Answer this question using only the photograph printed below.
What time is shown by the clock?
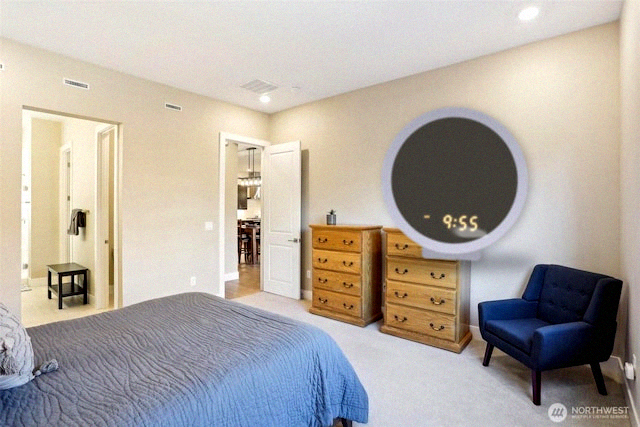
9:55
